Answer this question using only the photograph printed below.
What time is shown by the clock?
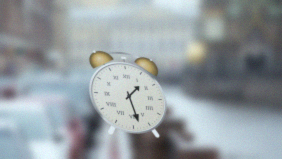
1:28
